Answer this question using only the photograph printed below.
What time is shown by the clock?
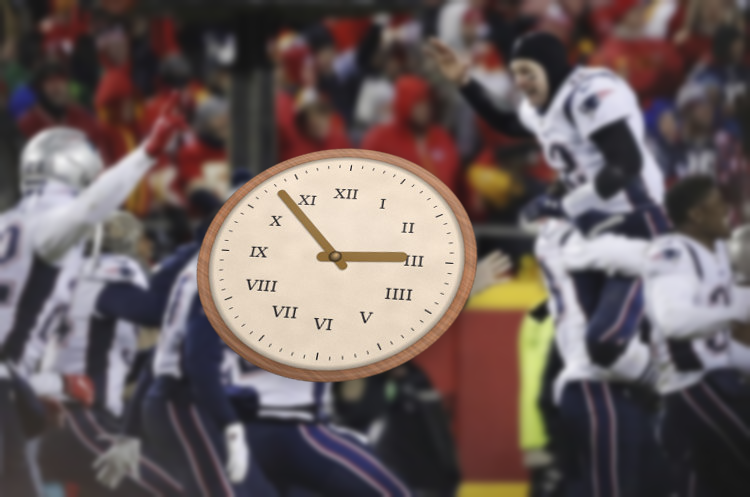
2:53
